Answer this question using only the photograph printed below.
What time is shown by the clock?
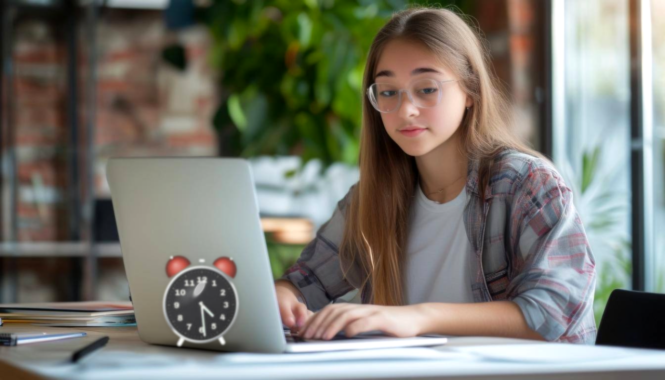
4:29
